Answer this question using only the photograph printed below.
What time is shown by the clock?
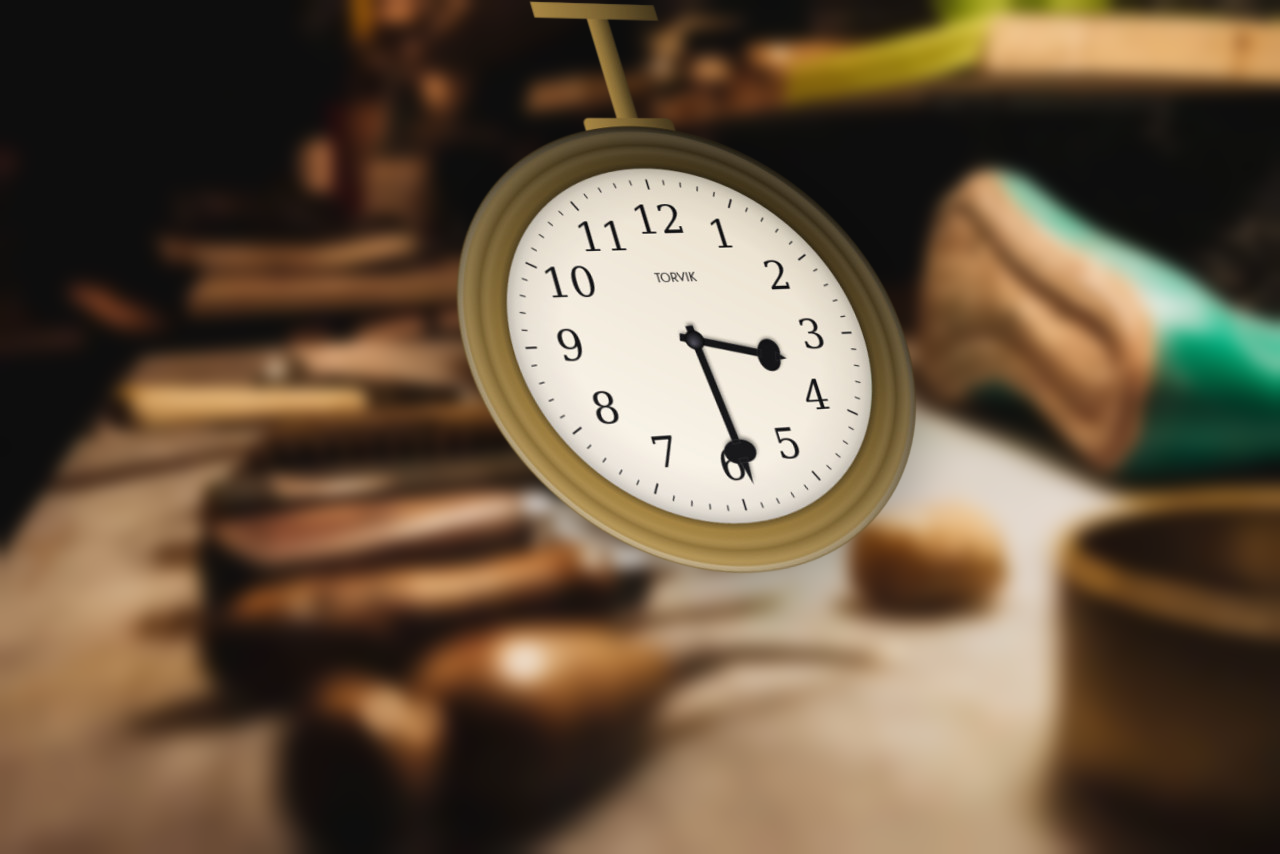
3:29
